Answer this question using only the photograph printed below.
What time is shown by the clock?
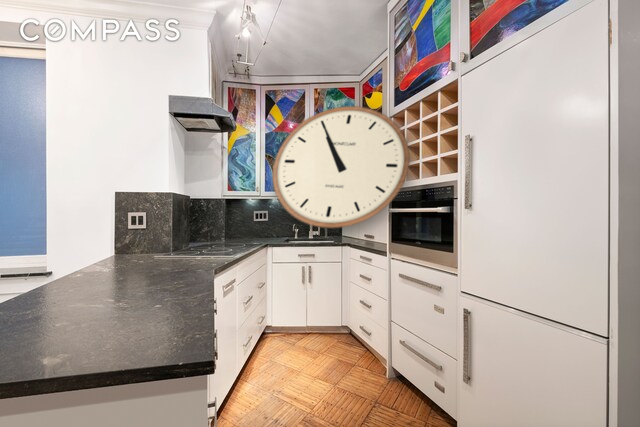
10:55
